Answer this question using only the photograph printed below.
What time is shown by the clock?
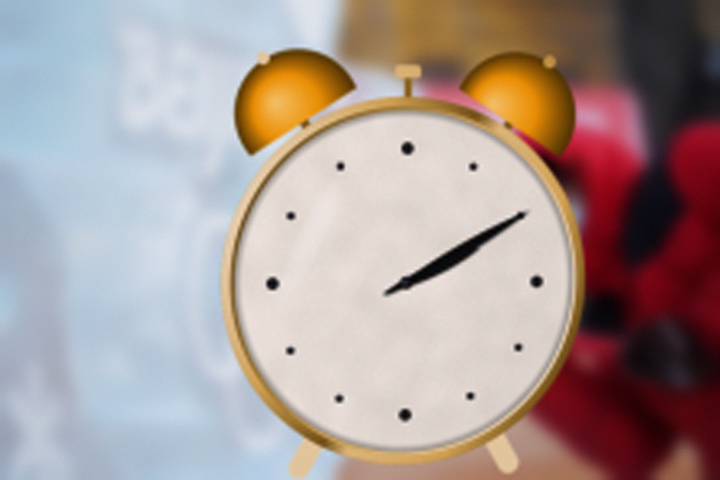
2:10
